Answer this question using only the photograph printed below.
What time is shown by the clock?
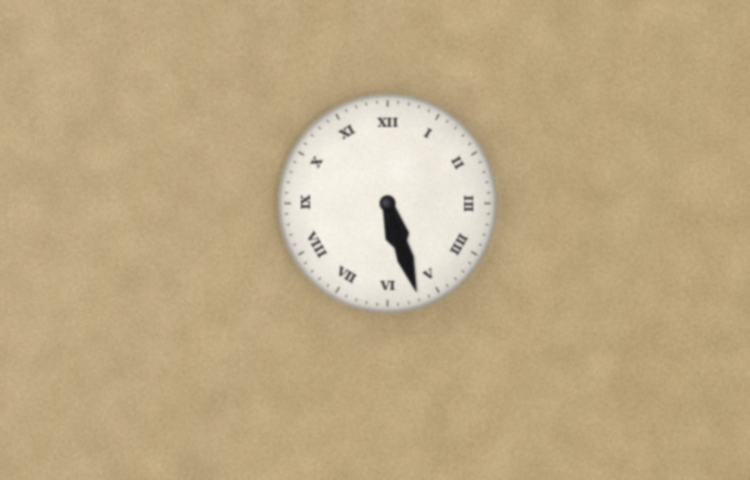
5:27
